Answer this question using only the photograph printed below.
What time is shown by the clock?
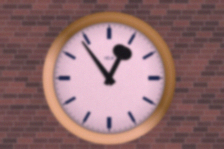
12:54
